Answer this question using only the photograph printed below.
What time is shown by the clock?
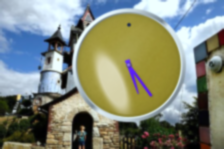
5:24
